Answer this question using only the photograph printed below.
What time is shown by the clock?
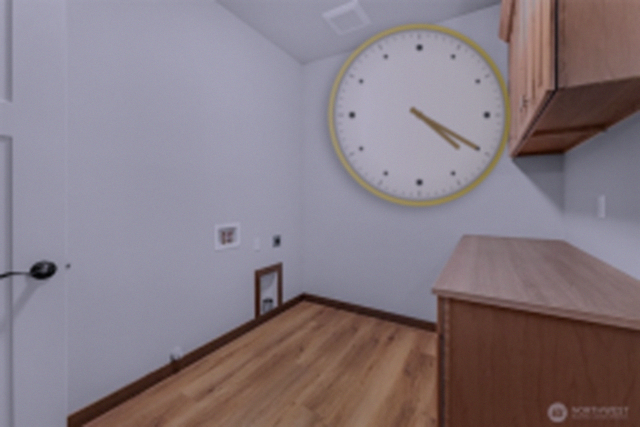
4:20
